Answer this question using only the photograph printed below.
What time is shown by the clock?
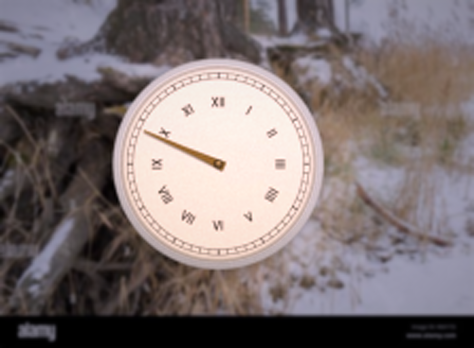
9:49
